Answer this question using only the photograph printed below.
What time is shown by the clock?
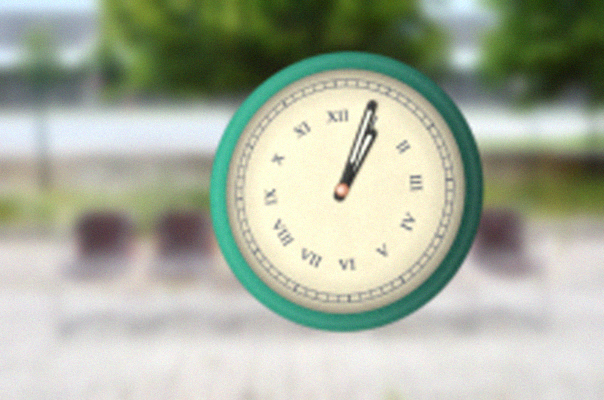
1:04
